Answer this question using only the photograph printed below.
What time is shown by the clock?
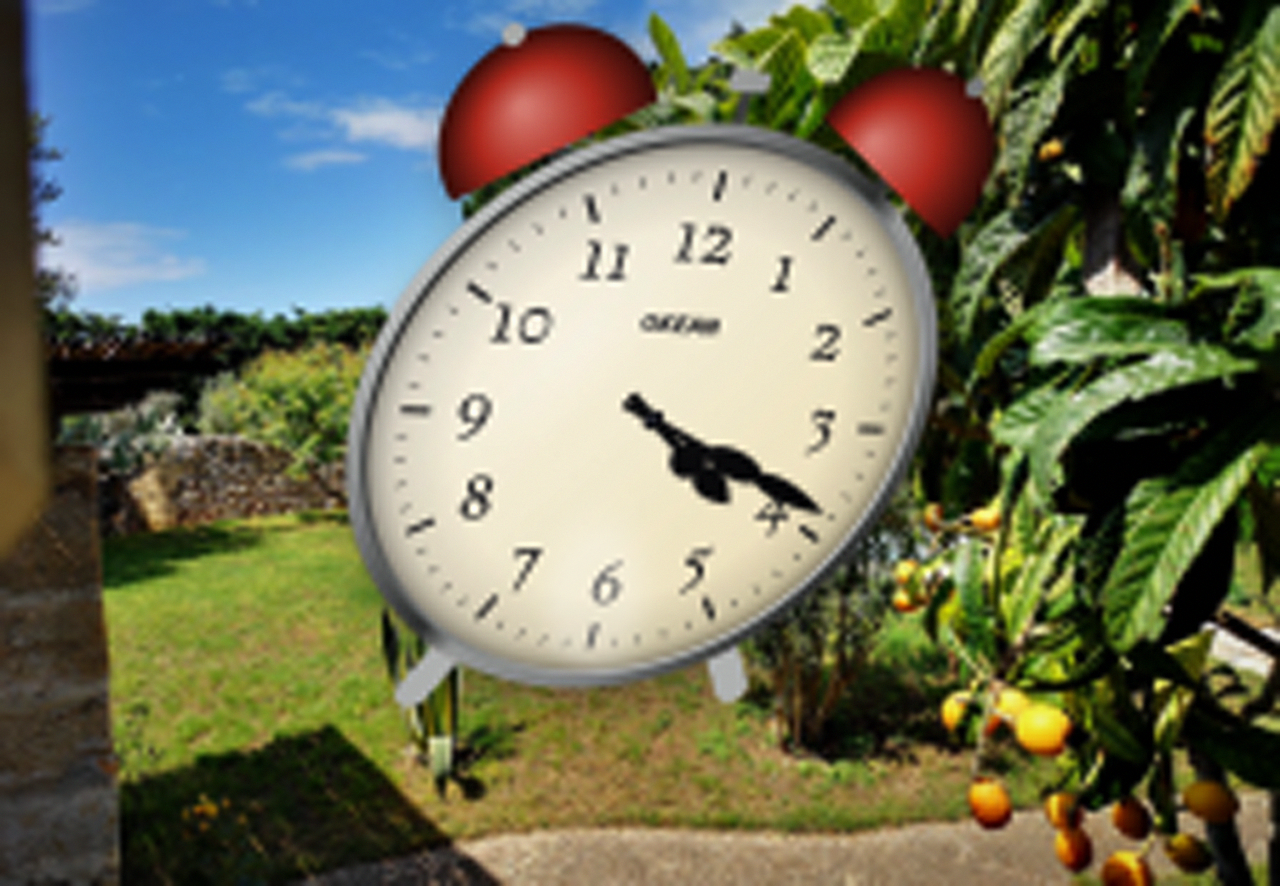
4:19
